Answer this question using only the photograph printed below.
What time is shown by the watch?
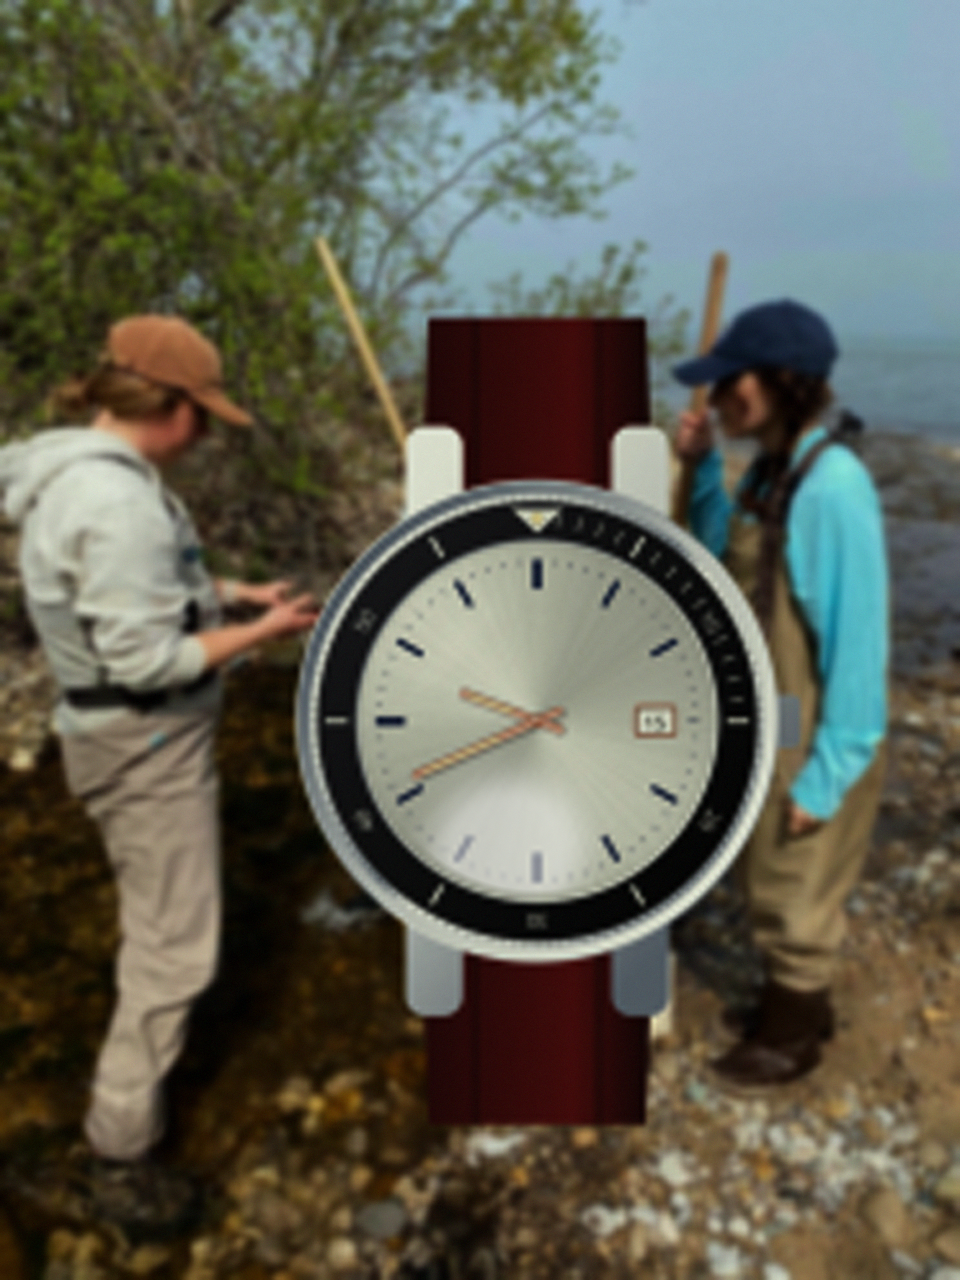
9:41
